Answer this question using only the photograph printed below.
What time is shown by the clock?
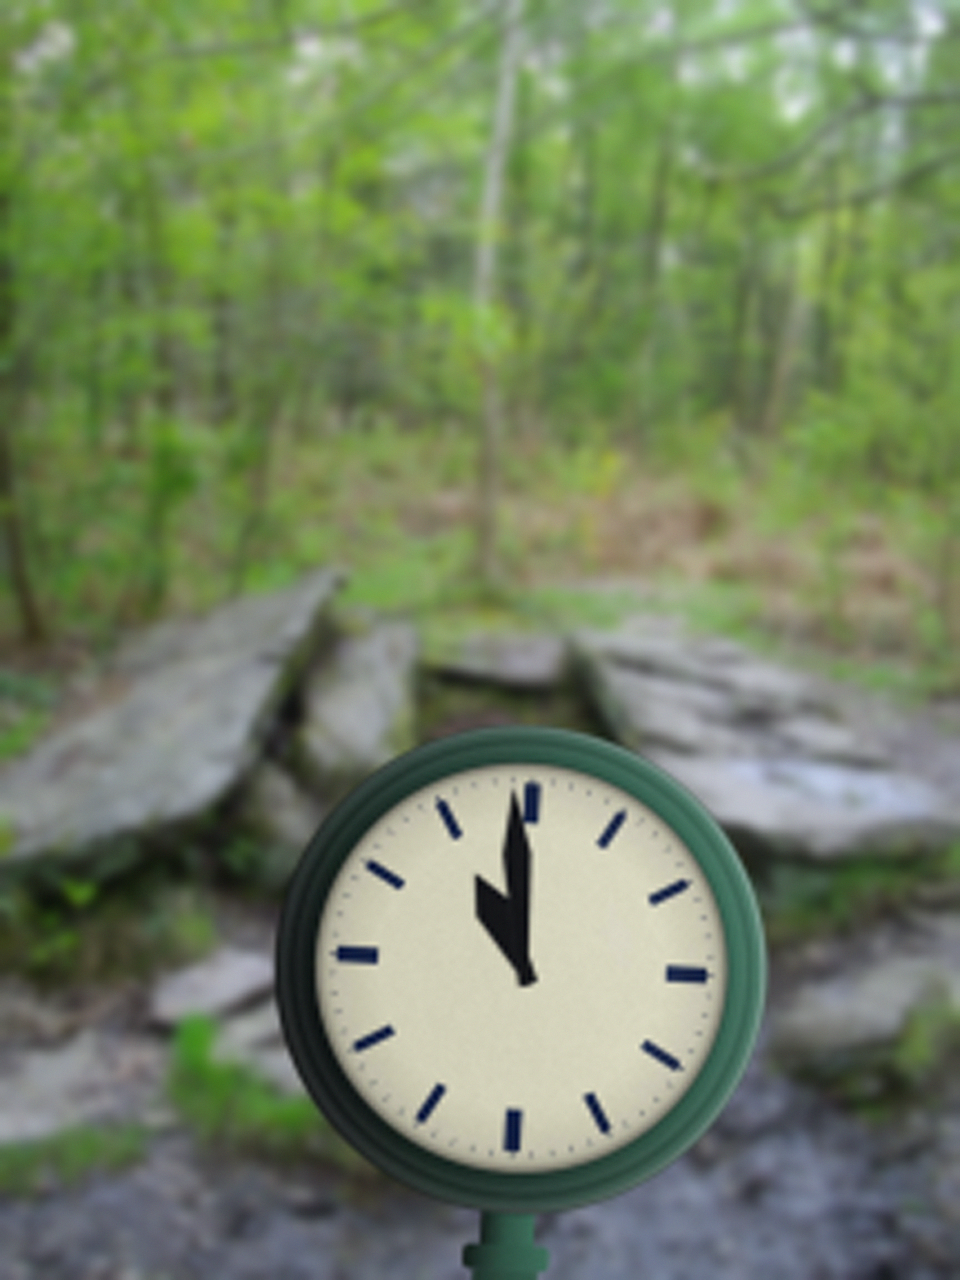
10:59
